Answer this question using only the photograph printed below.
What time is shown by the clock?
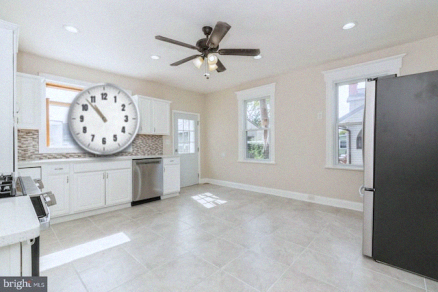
10:53
